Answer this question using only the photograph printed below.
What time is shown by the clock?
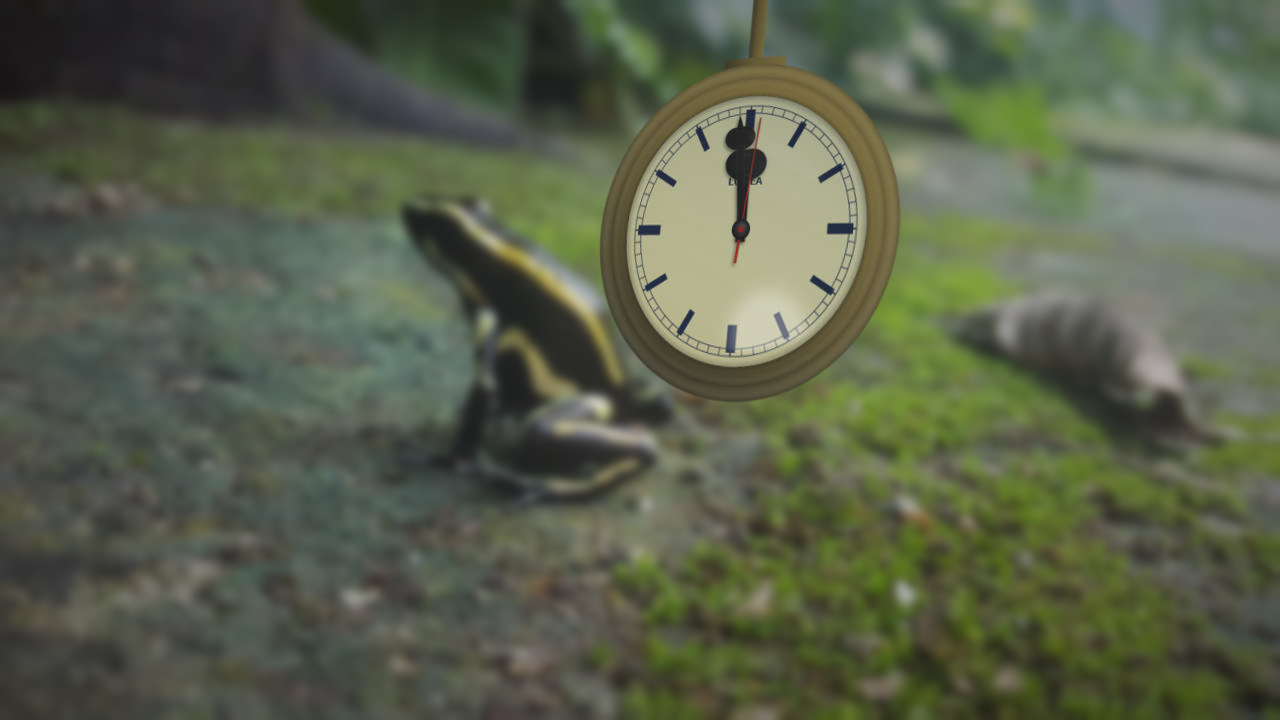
11:59:01
